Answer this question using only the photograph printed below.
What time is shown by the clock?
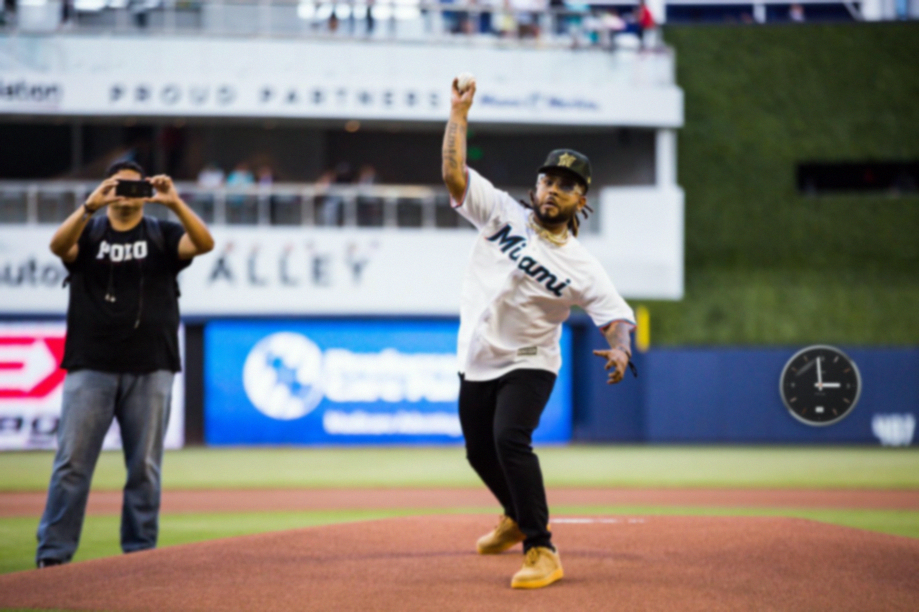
2:59
